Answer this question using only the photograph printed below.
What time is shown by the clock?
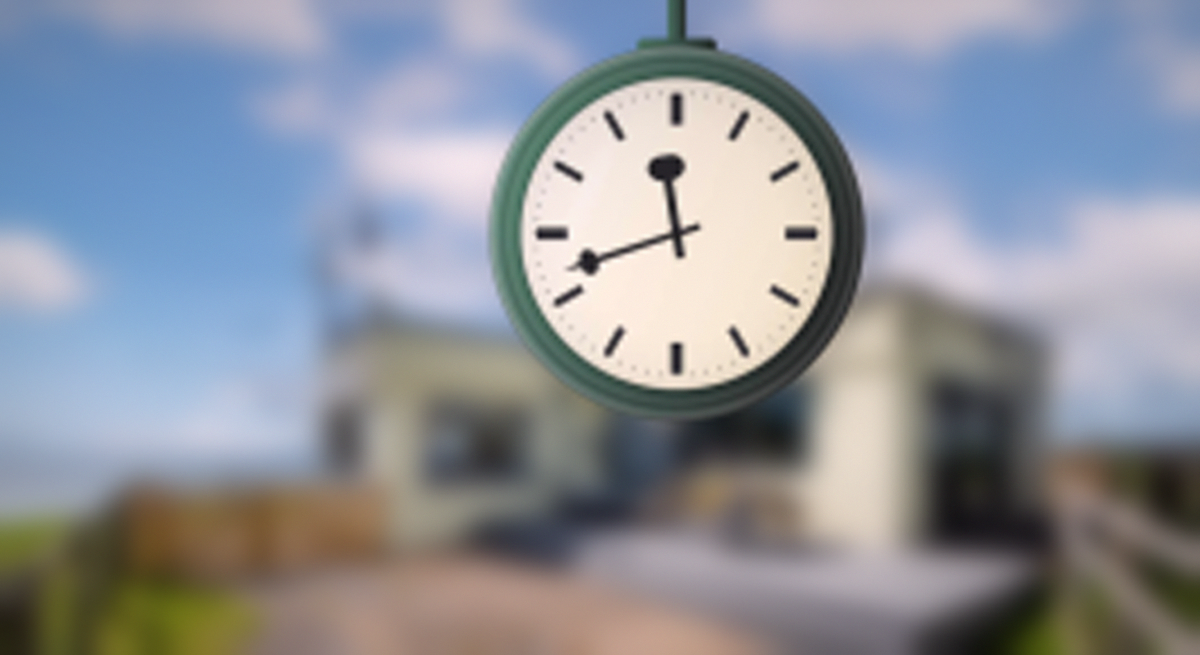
11:42
